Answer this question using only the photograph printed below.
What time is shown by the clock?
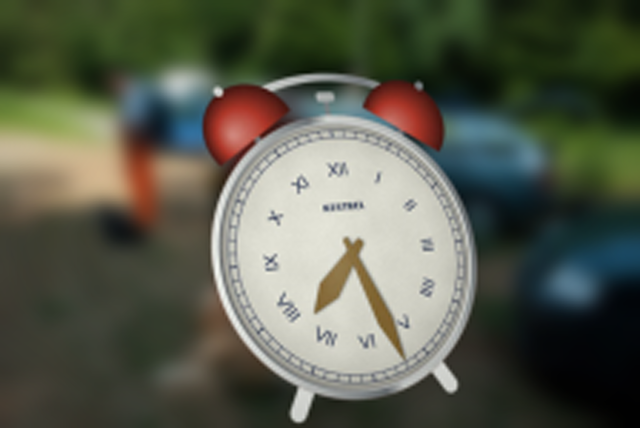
7:27
